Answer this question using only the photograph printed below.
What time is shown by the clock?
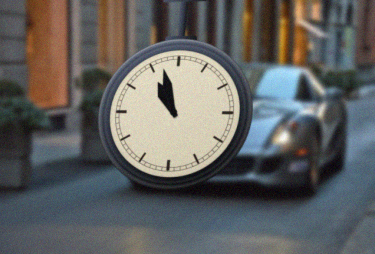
10:57
